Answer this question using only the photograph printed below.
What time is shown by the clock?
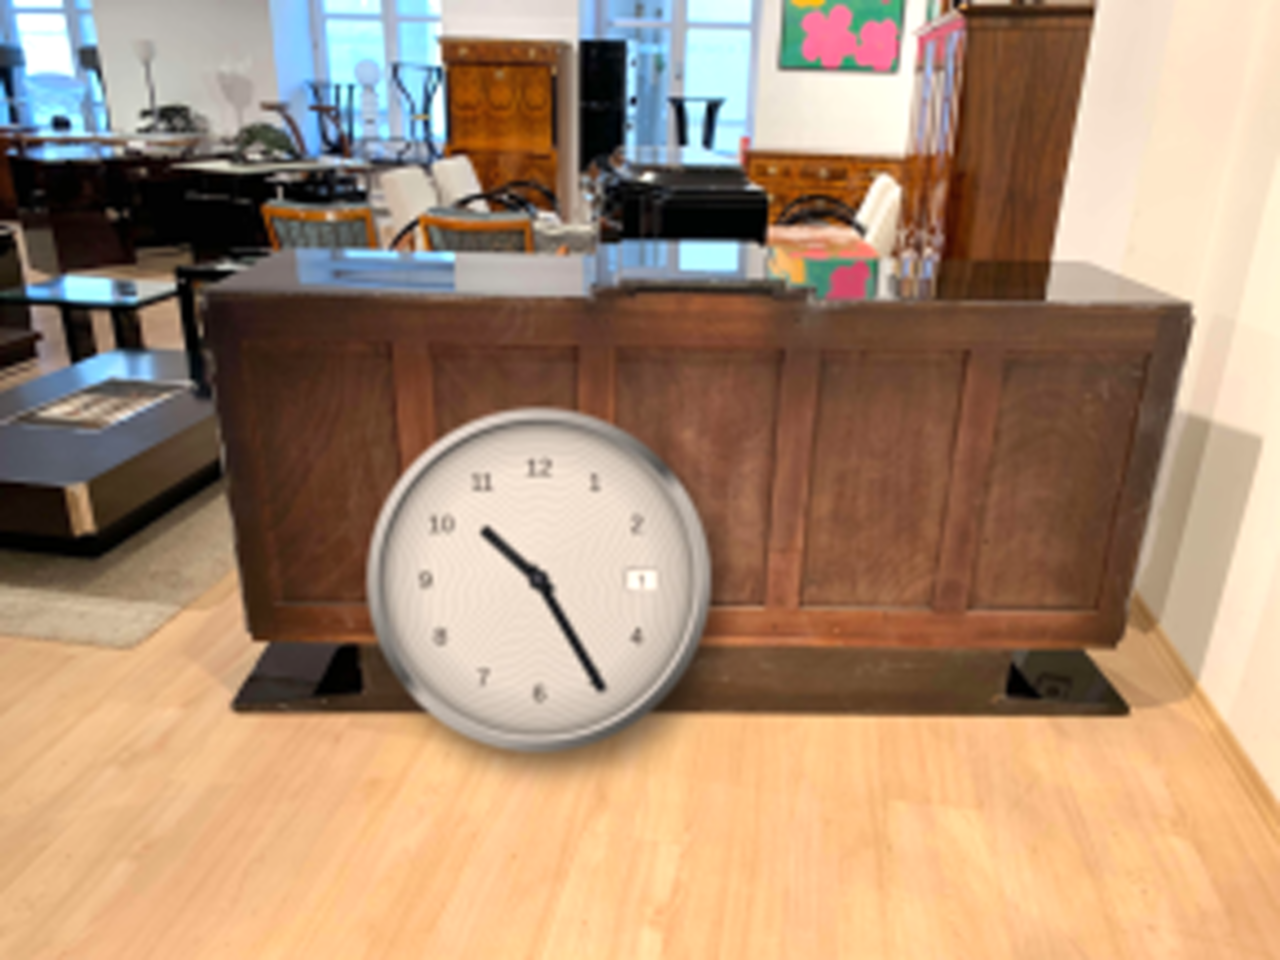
10:25
